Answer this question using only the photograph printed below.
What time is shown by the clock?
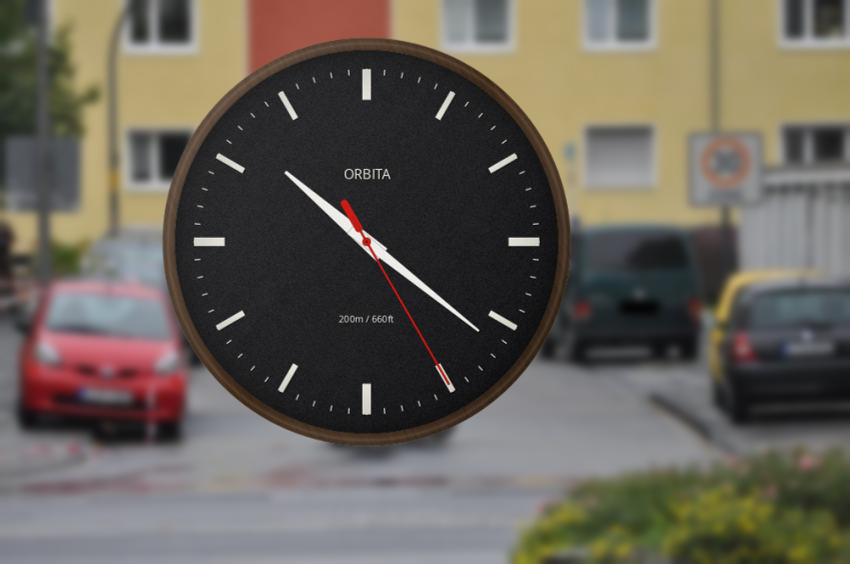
10:21:25
